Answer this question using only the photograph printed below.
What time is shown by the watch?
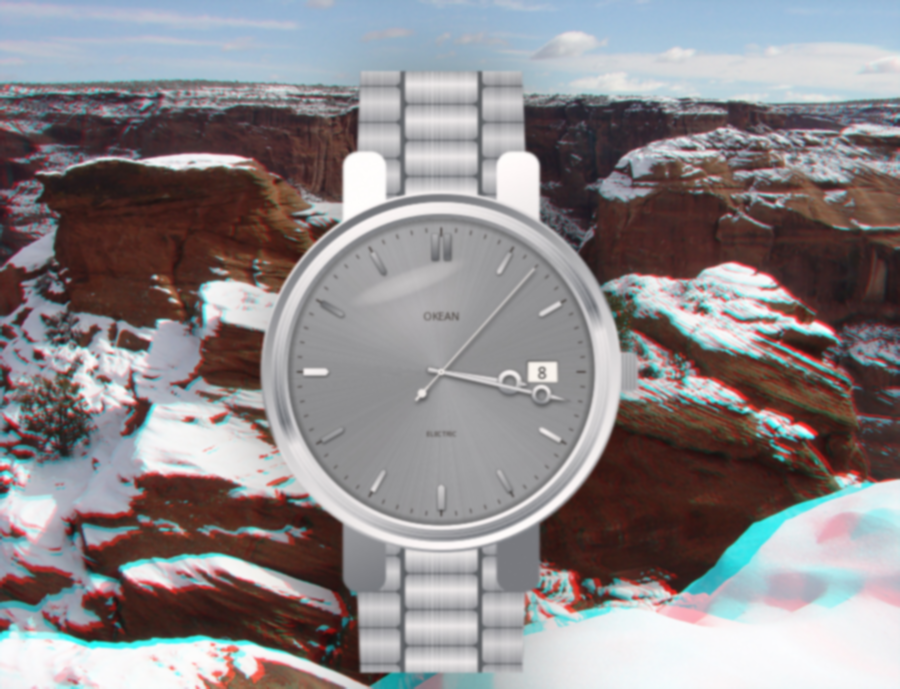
3:17:07
